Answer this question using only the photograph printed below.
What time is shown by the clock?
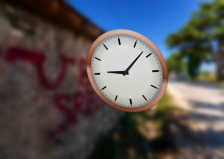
9:08
